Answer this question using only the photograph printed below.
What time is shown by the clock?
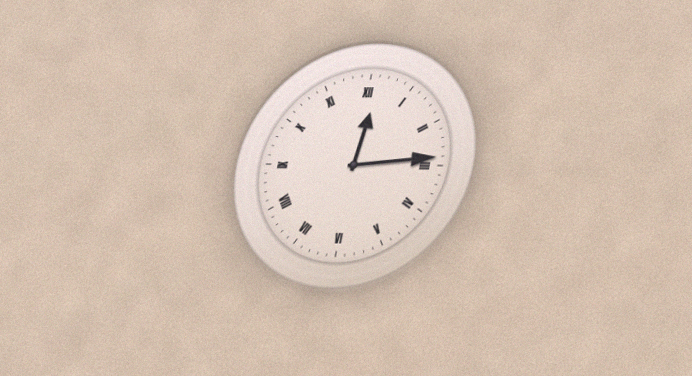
12:14
